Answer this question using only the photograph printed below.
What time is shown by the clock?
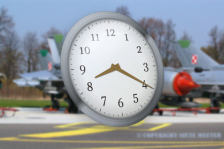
8:20
